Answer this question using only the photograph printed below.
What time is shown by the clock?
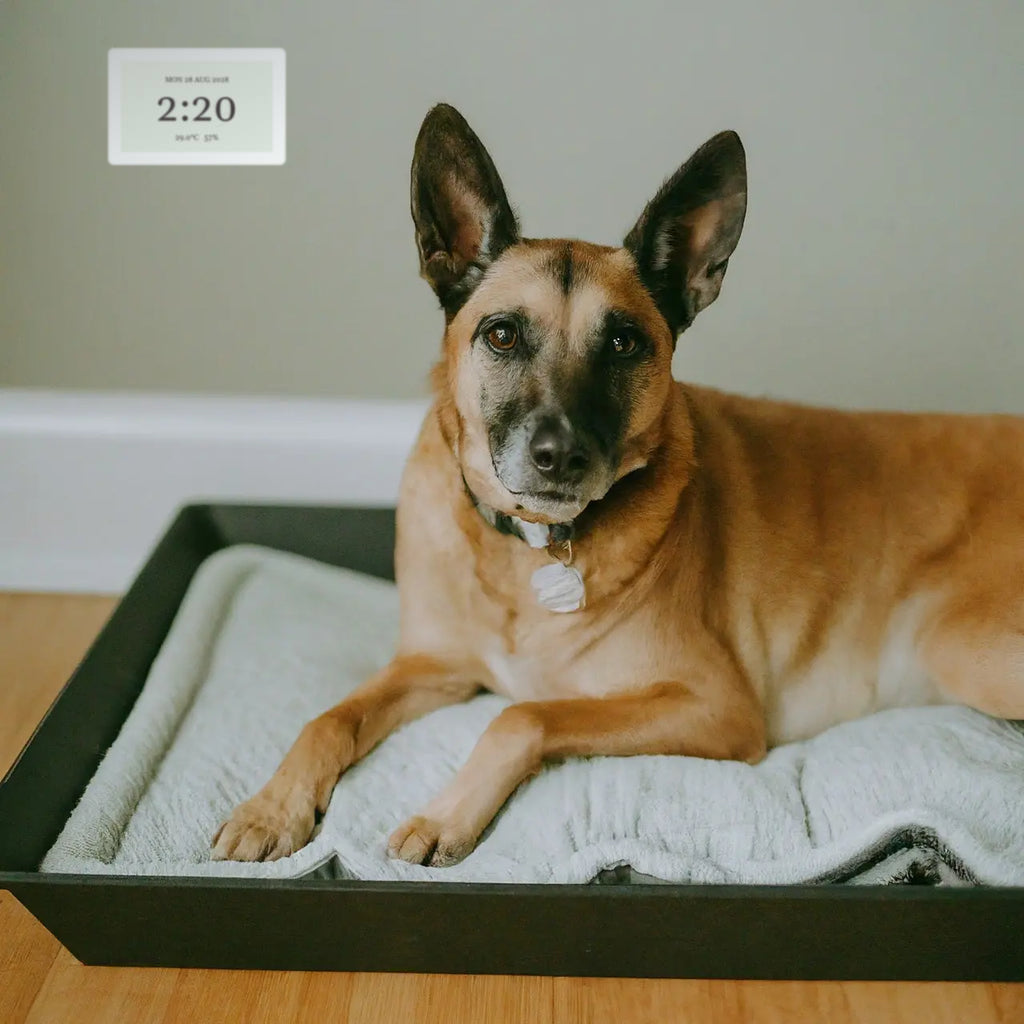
2:20
